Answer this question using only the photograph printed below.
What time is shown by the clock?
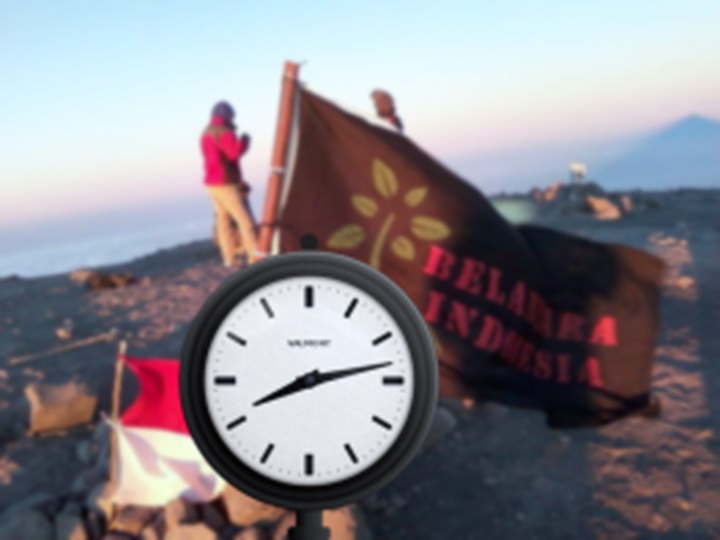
8:13
